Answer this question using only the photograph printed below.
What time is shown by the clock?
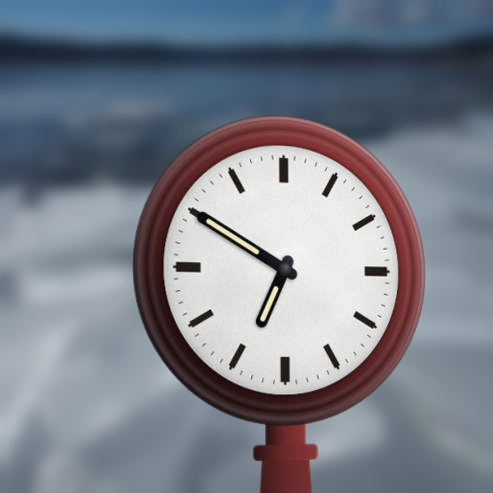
6:50
